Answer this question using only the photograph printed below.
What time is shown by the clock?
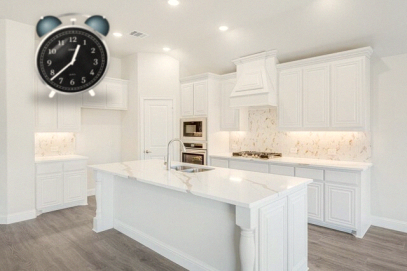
12:38
